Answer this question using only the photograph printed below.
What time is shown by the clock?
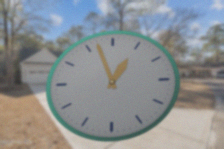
12:57
